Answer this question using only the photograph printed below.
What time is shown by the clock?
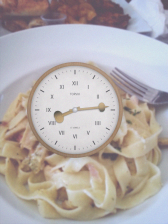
8:14
